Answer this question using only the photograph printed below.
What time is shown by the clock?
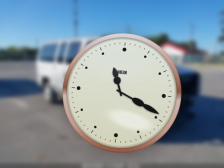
11:19
